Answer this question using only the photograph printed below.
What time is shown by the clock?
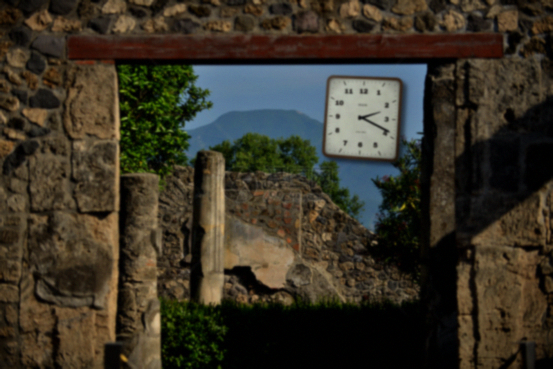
2:19
